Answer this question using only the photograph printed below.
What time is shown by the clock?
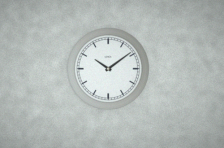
10:09
